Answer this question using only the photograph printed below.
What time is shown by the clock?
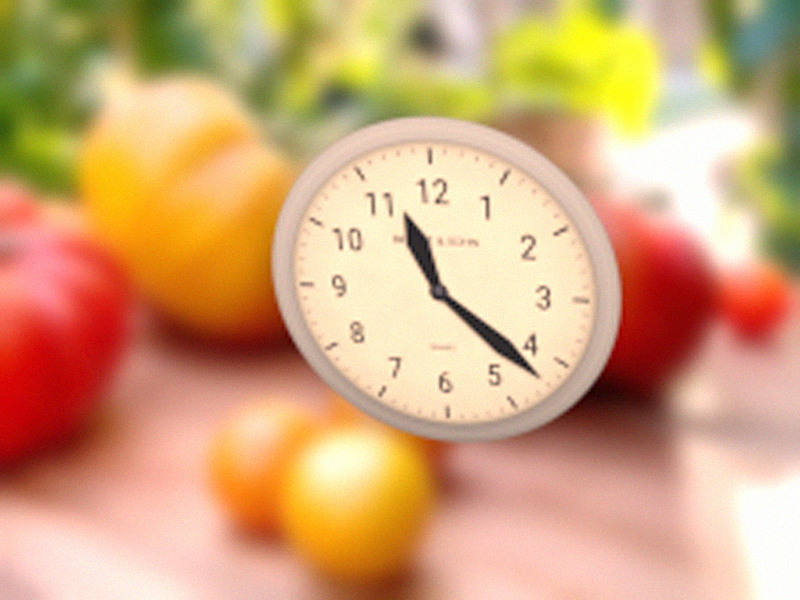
11:22
